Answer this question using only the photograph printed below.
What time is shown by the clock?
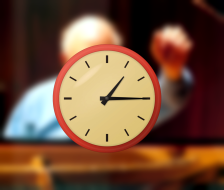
1:15
